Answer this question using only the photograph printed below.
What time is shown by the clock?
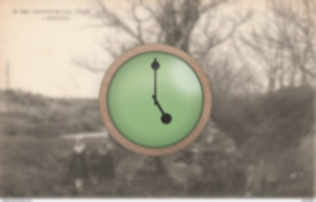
5:00
